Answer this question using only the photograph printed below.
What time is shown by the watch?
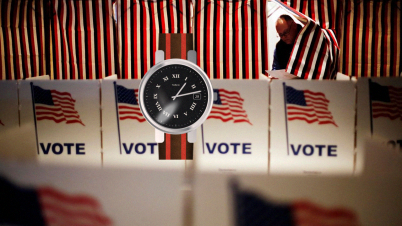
1:13
